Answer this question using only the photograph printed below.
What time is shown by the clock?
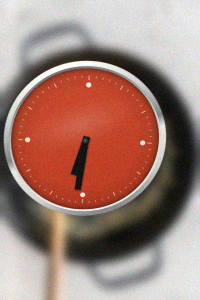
6:31
